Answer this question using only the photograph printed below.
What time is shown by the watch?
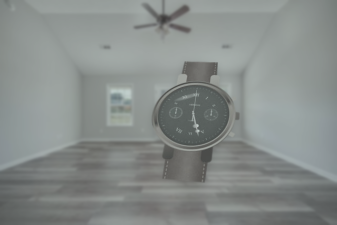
5:27
